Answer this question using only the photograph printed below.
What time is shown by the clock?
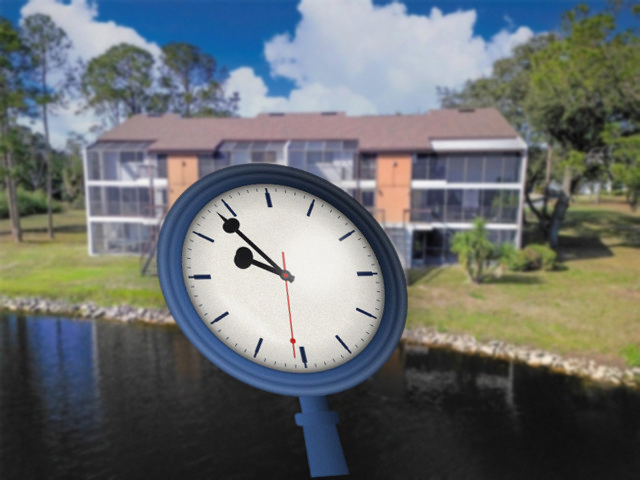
9:53:31
